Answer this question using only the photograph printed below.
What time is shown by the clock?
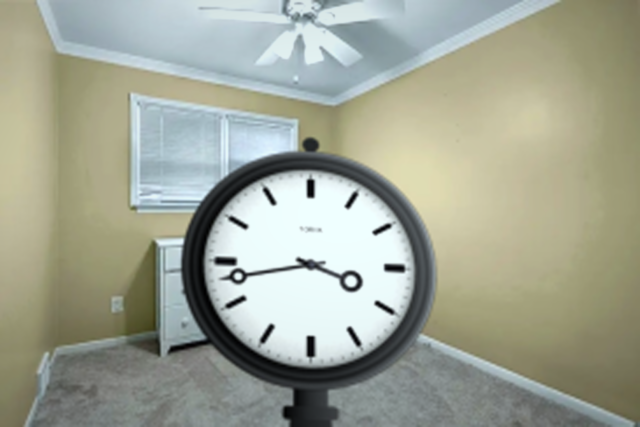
3:43
